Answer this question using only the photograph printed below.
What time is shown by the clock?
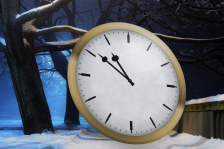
10:51
